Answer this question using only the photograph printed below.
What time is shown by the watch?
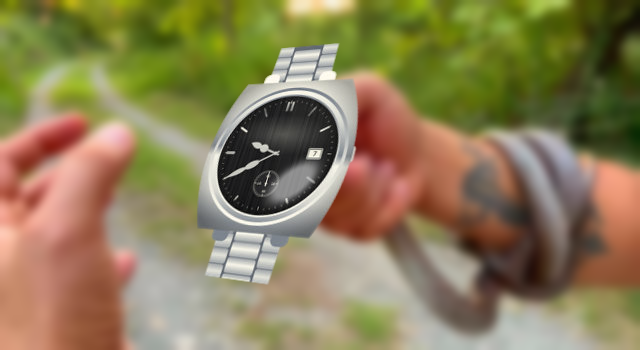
9:40
